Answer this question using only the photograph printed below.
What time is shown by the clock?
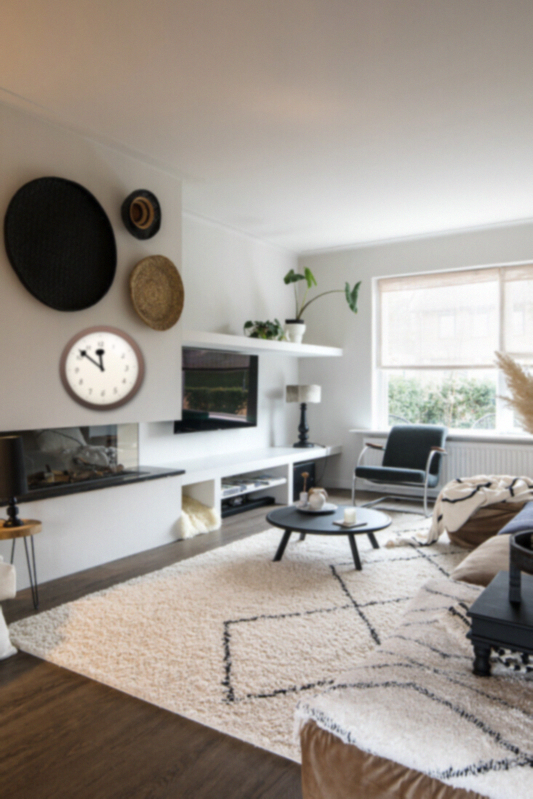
11:52
